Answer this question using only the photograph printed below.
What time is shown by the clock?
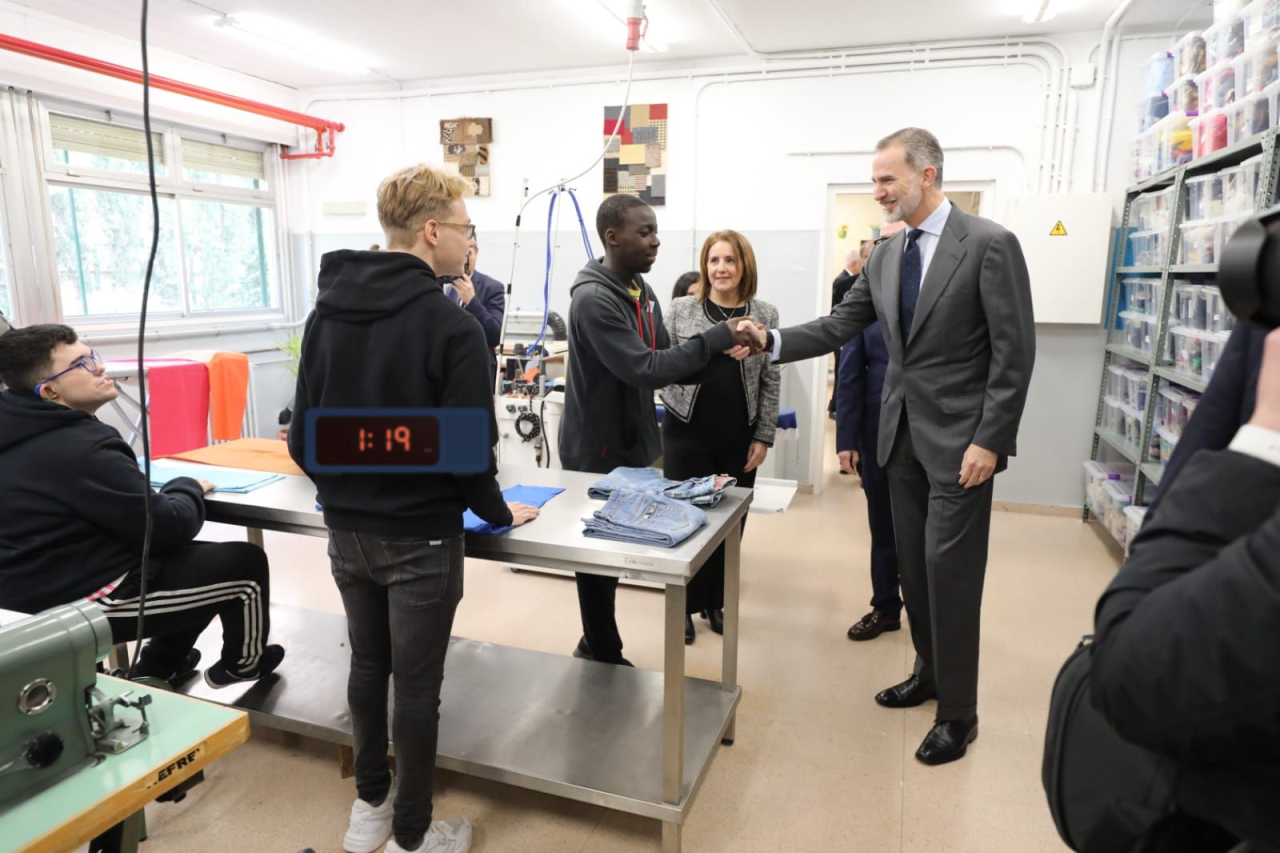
1:19
